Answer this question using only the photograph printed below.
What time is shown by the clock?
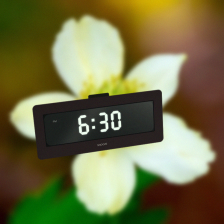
6:30
